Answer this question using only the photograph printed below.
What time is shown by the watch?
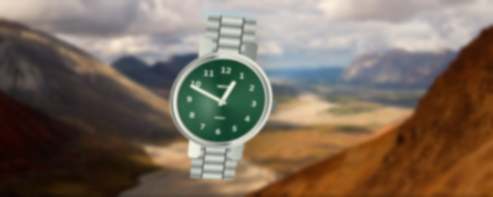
12:49
